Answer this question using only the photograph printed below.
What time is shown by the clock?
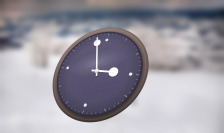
2:57
